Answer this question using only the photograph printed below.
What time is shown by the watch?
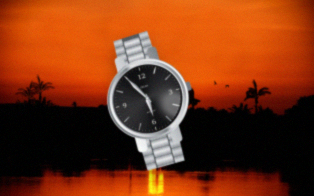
5:55
